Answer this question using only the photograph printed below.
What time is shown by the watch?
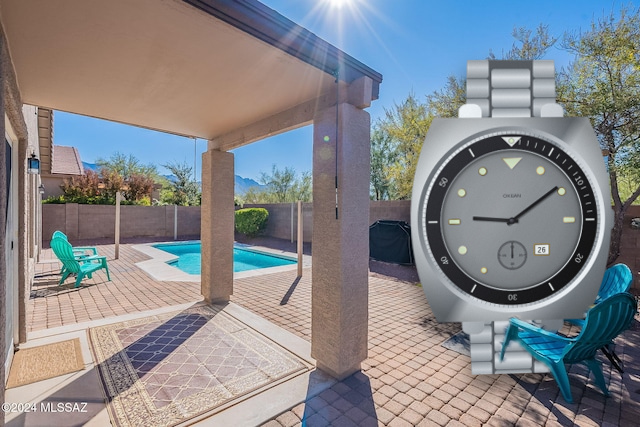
9:09
